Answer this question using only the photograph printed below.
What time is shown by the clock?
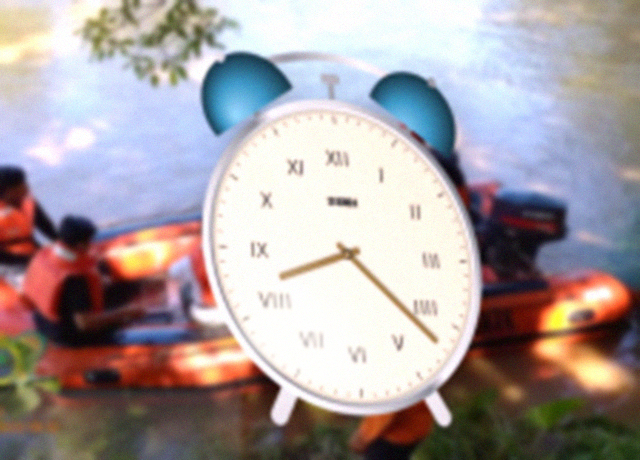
8:22
